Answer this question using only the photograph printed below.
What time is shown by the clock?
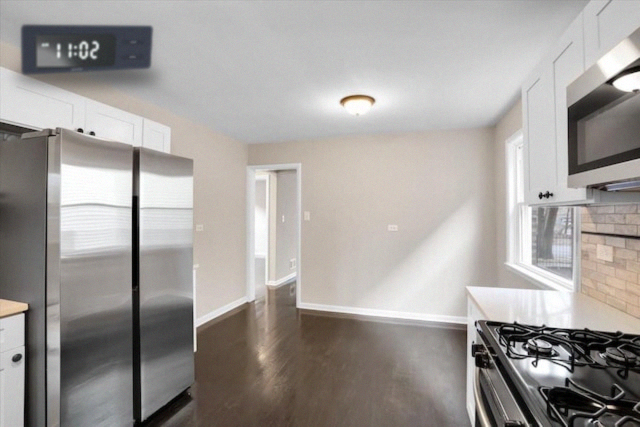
11:02
